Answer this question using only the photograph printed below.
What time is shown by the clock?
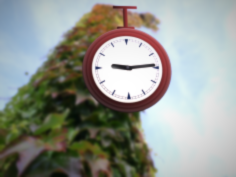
9:14
